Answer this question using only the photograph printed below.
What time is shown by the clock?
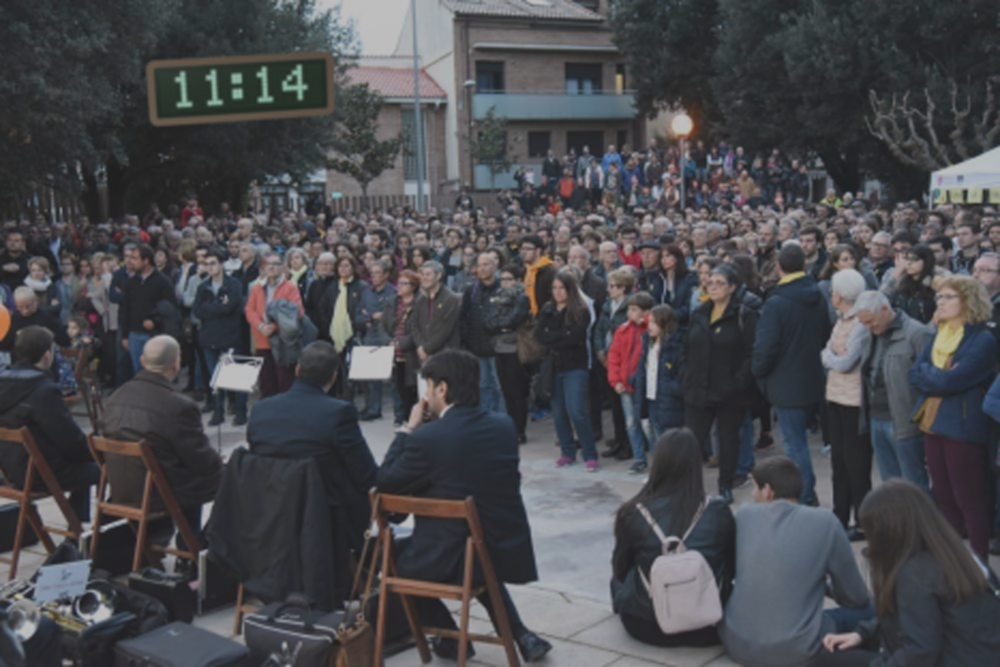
11:14
